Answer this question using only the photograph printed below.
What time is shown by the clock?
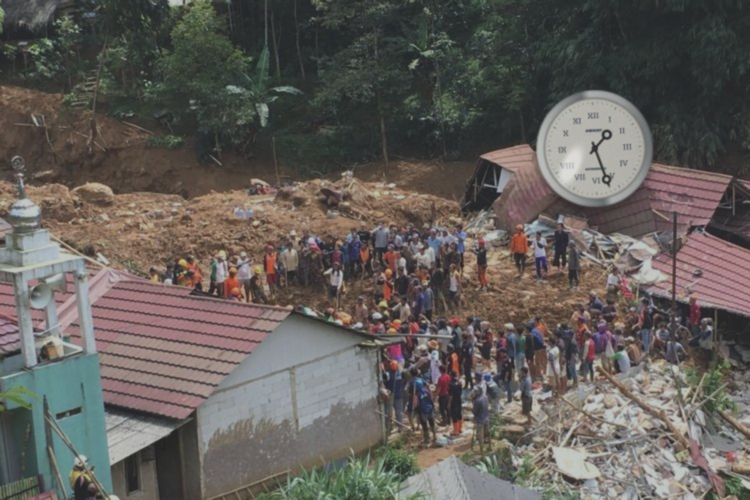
1:27
